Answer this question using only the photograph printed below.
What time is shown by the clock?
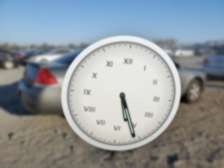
5:26
